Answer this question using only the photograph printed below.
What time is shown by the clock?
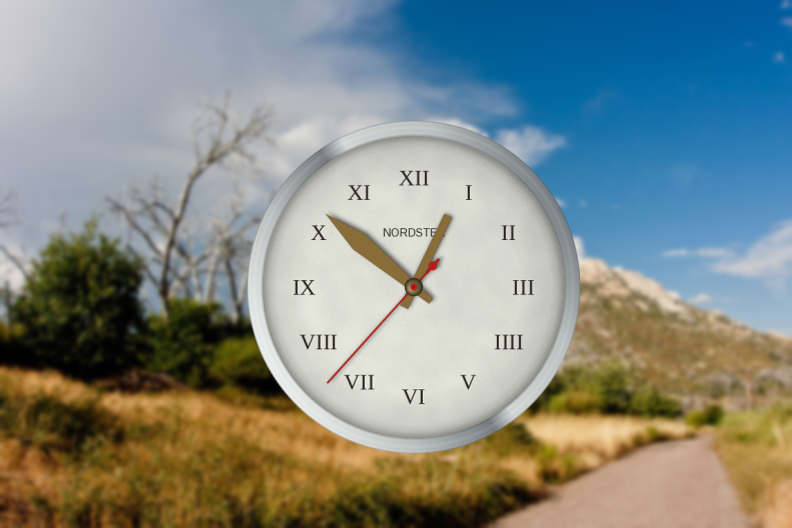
12:51:37
